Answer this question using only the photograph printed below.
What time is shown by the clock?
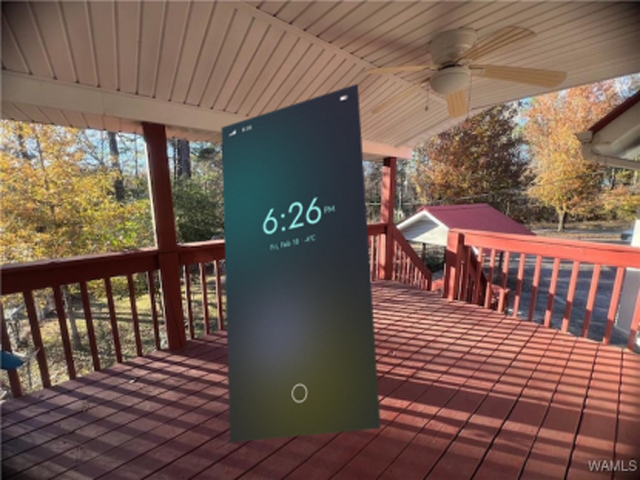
6:26
